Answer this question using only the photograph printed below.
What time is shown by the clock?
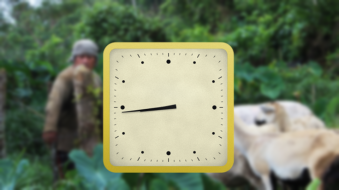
8:44
